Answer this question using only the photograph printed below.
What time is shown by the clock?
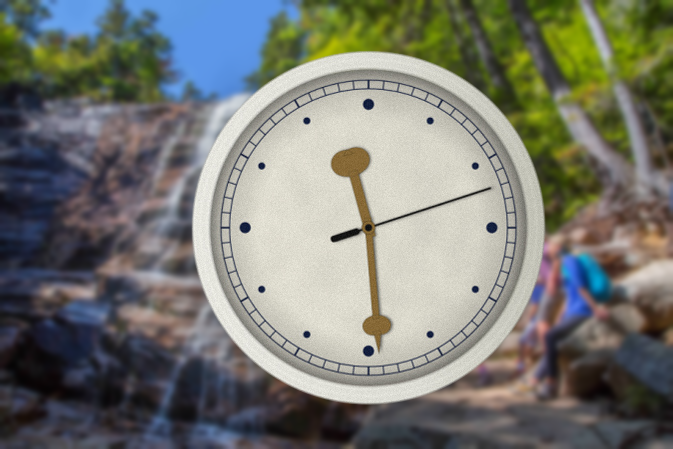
11:29:12
